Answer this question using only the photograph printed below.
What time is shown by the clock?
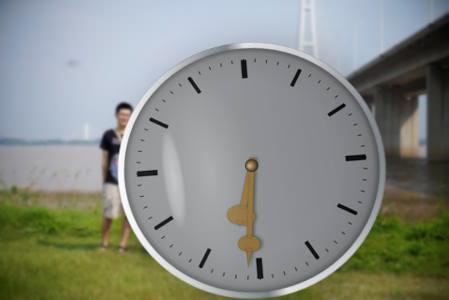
6:31
